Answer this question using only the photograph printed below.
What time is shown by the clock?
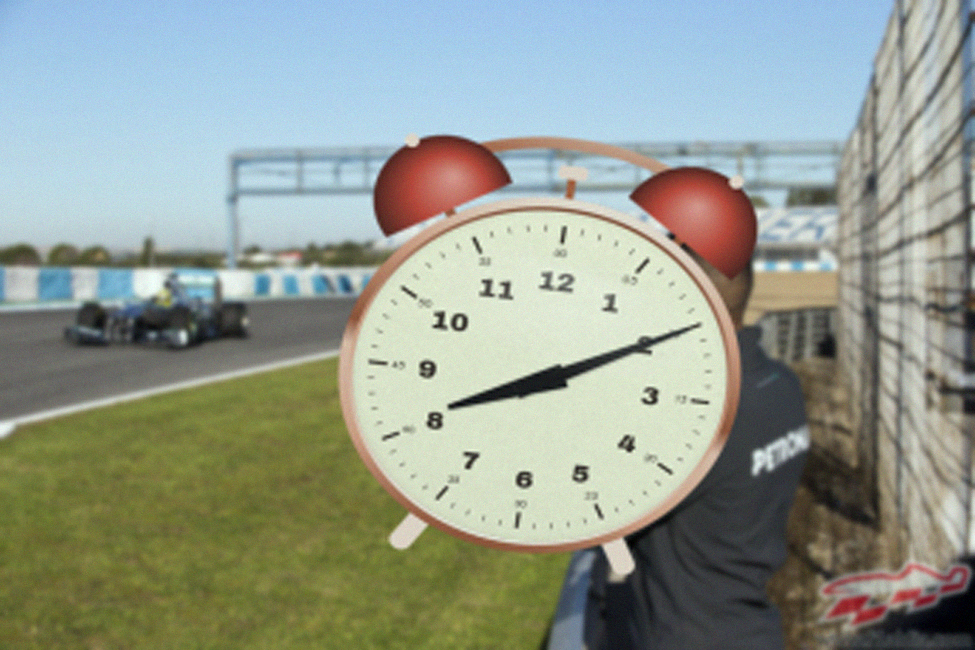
8:10
